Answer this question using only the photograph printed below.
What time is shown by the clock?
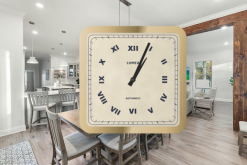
1:04
